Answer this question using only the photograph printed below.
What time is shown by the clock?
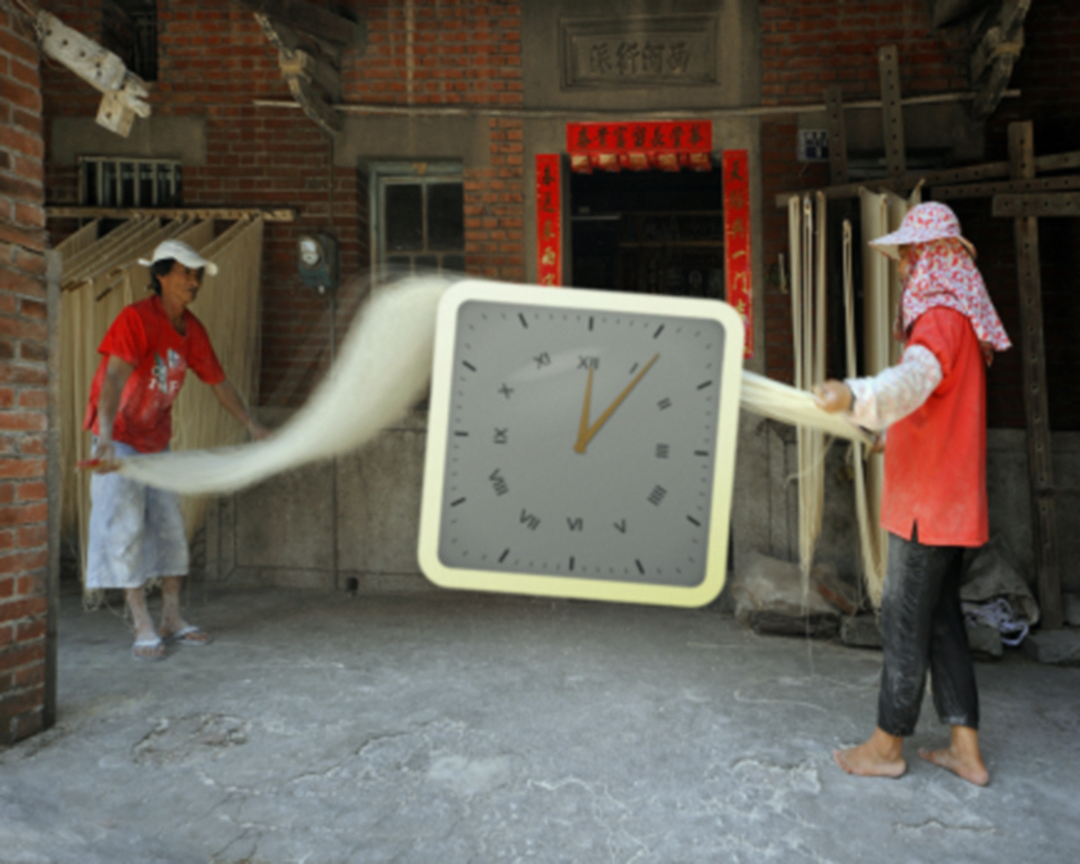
12:06
